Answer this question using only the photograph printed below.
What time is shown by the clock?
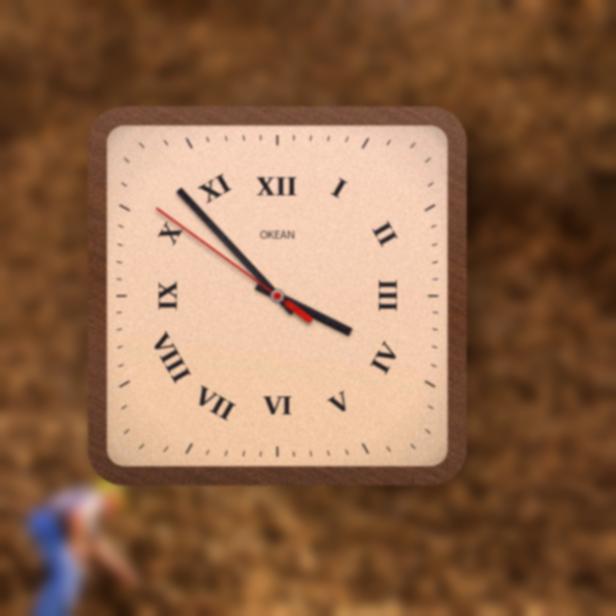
3:52:51
